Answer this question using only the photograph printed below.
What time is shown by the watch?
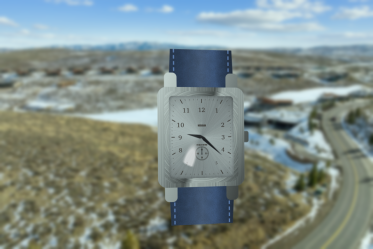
9:22
